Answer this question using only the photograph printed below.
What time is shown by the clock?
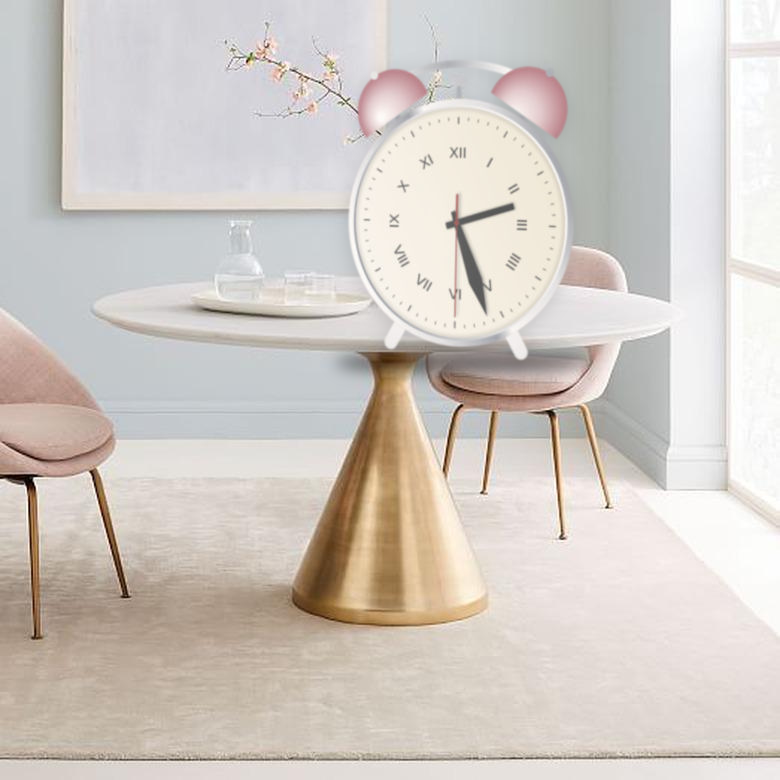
2:26:30
